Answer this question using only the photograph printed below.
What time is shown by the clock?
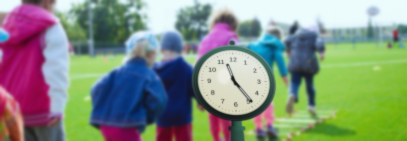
11:24
